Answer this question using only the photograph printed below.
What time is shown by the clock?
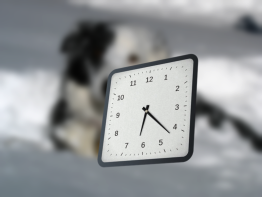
6:22
